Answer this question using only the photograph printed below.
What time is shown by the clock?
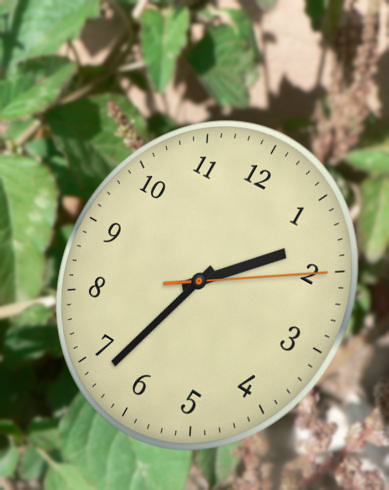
1:33:10
